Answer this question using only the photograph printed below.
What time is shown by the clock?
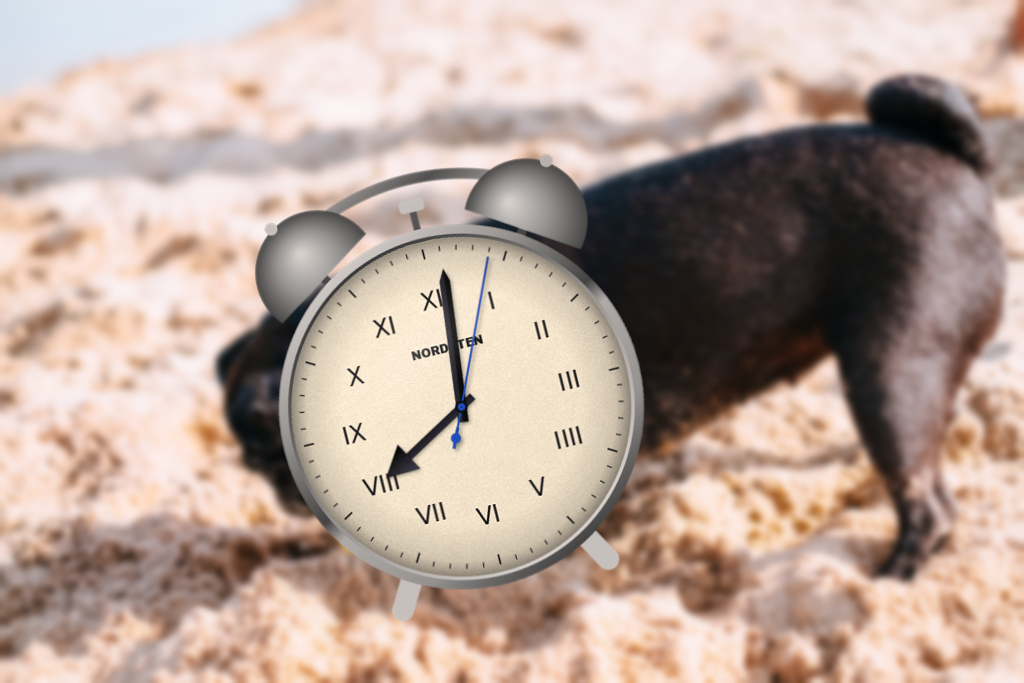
8:01:04
